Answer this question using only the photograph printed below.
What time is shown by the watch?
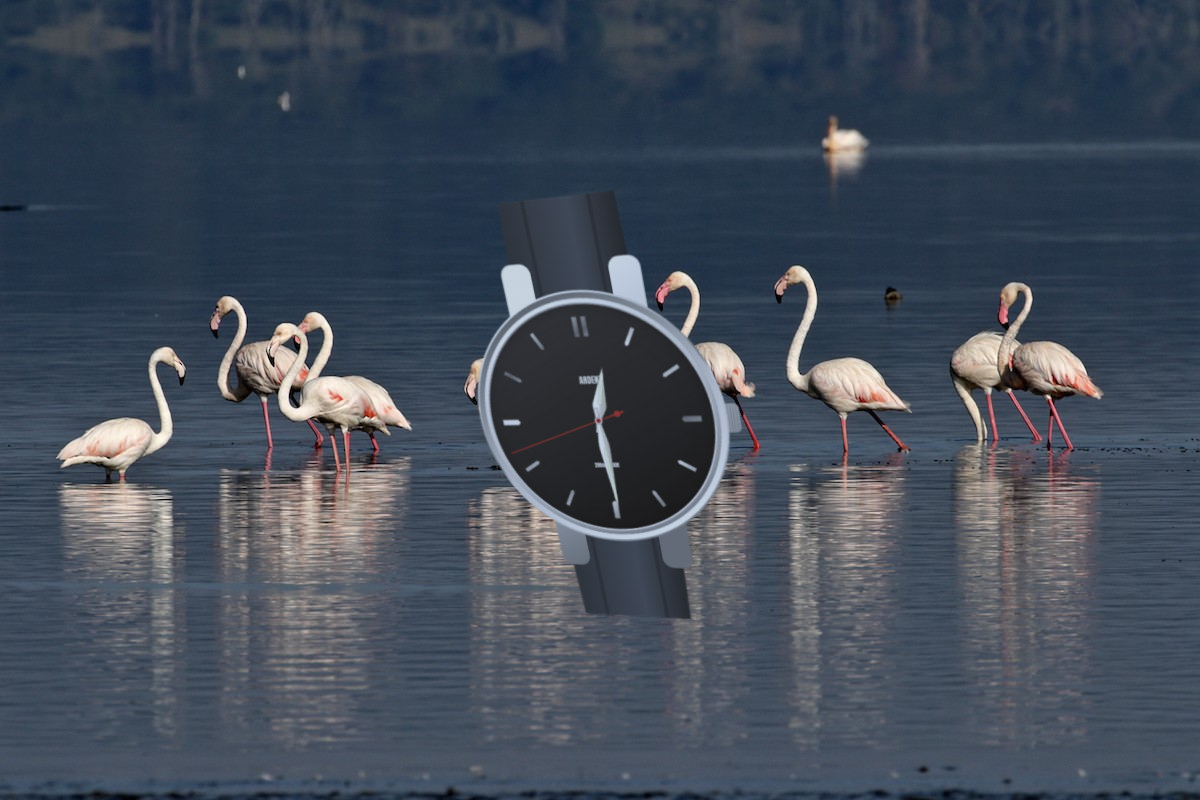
12:29:42
